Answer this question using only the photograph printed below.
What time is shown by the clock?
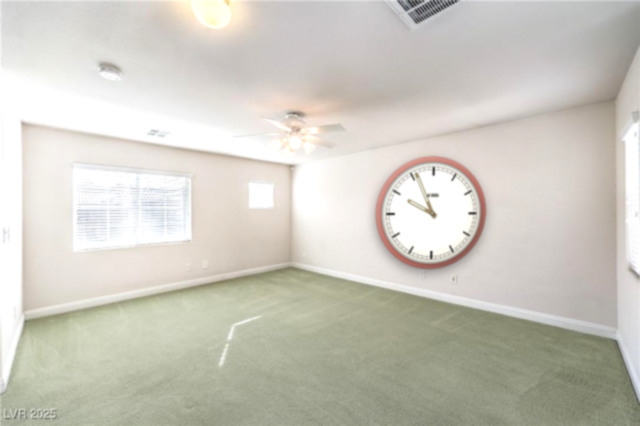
9:56
